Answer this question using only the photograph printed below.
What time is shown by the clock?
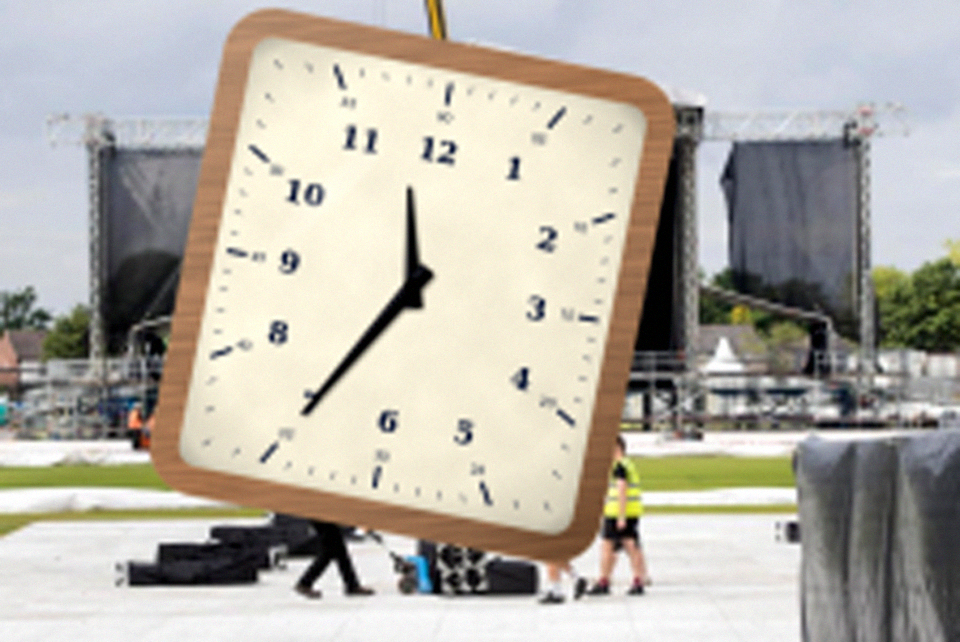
11:35
